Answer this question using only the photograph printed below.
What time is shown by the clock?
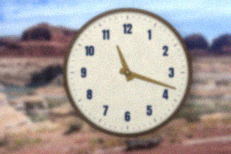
11:18
